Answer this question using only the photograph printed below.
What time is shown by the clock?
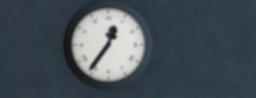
12:36
